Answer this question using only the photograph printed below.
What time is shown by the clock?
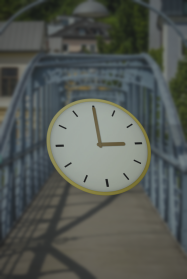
3:00
